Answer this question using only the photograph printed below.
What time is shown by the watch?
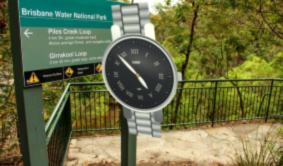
4:53
